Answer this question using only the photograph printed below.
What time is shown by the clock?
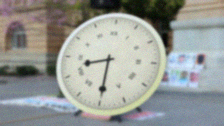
8:30
